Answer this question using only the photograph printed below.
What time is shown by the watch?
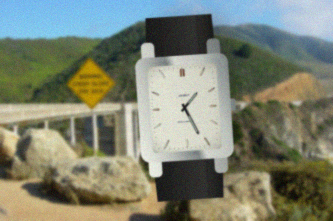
1:26
